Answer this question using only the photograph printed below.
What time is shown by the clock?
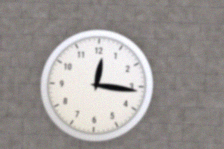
12:16
